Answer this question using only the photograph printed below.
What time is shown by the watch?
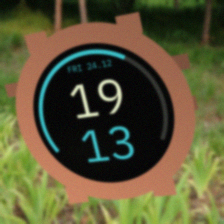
19:13
